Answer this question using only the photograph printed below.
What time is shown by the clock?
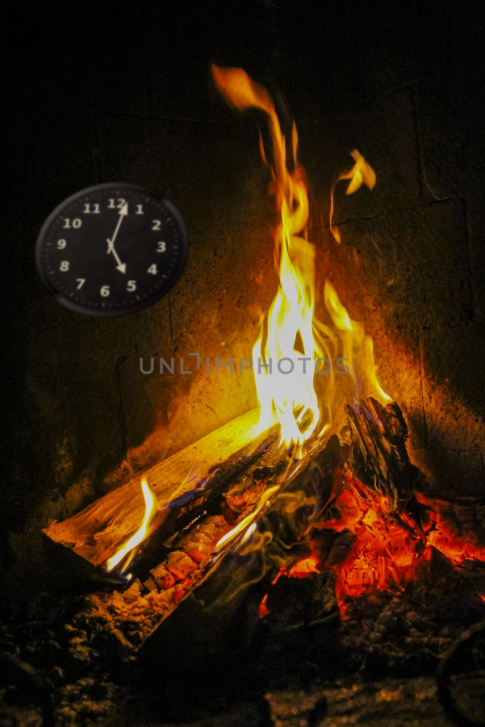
5:02
